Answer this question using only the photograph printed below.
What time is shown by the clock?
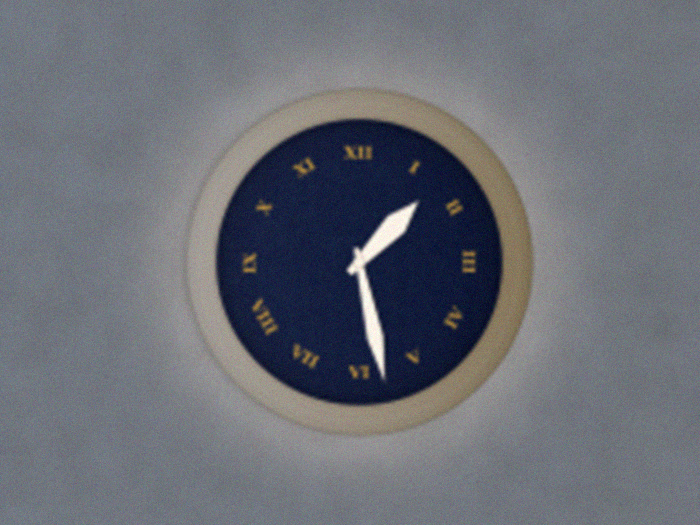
1:28
